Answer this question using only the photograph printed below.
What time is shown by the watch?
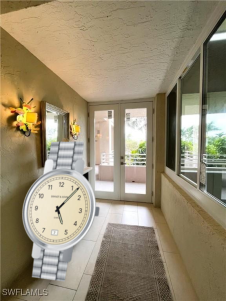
5:07
